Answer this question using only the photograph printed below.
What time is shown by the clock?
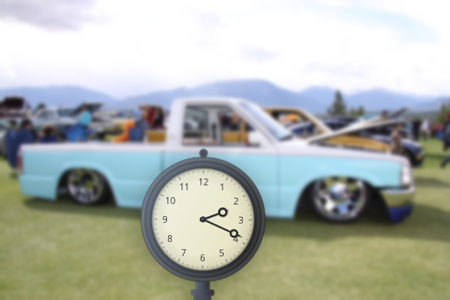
2:19
